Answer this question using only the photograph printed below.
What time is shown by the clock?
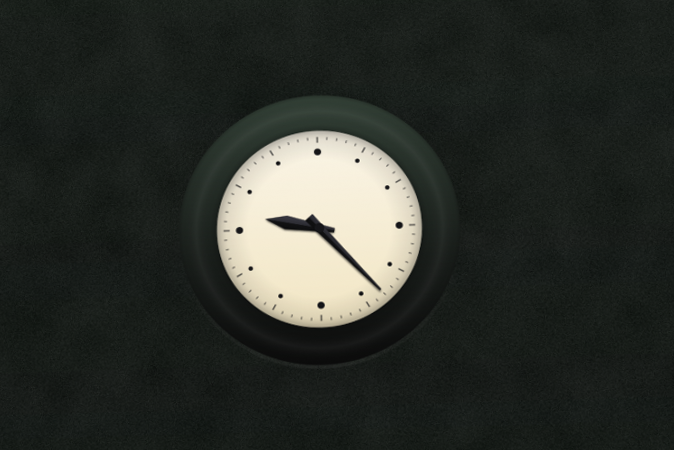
9:23
